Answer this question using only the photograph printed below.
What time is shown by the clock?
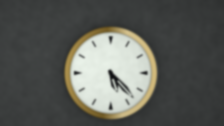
5:23
